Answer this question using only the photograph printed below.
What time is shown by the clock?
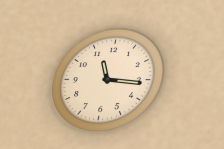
11:16
